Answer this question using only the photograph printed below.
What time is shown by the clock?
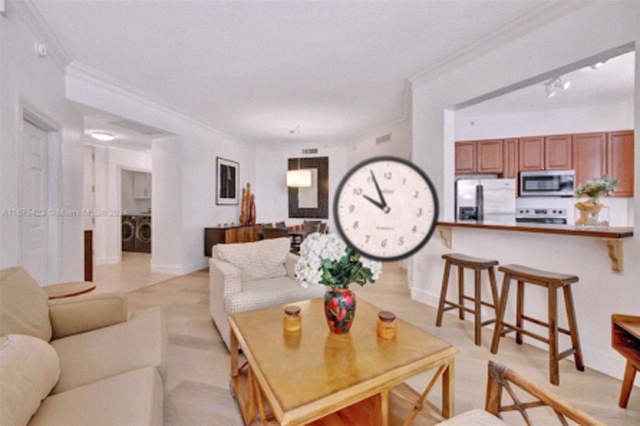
9:56
